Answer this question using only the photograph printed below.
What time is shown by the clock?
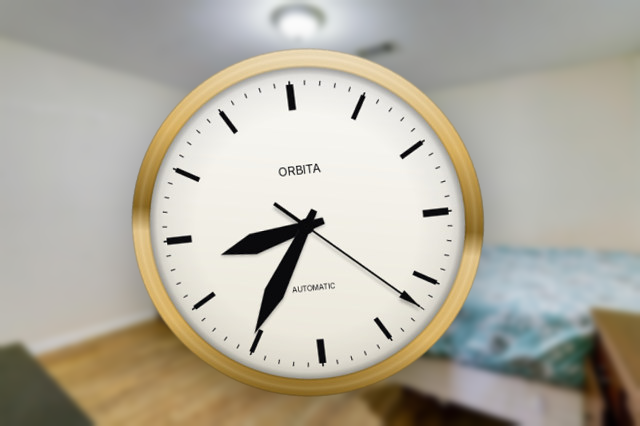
8:35:22
